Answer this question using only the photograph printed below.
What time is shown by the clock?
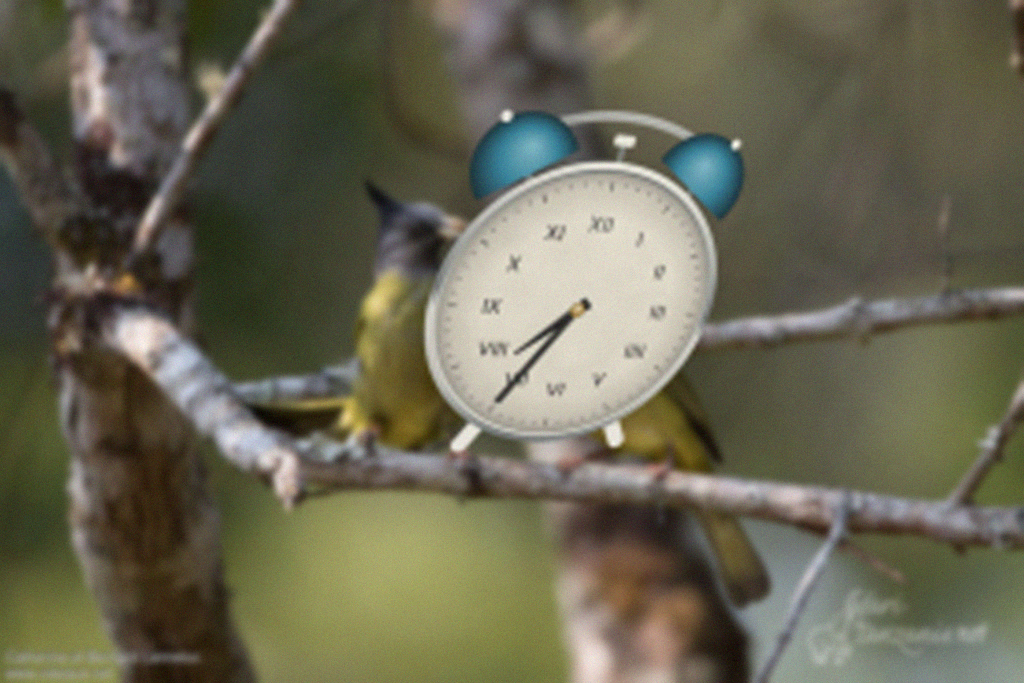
7:35
